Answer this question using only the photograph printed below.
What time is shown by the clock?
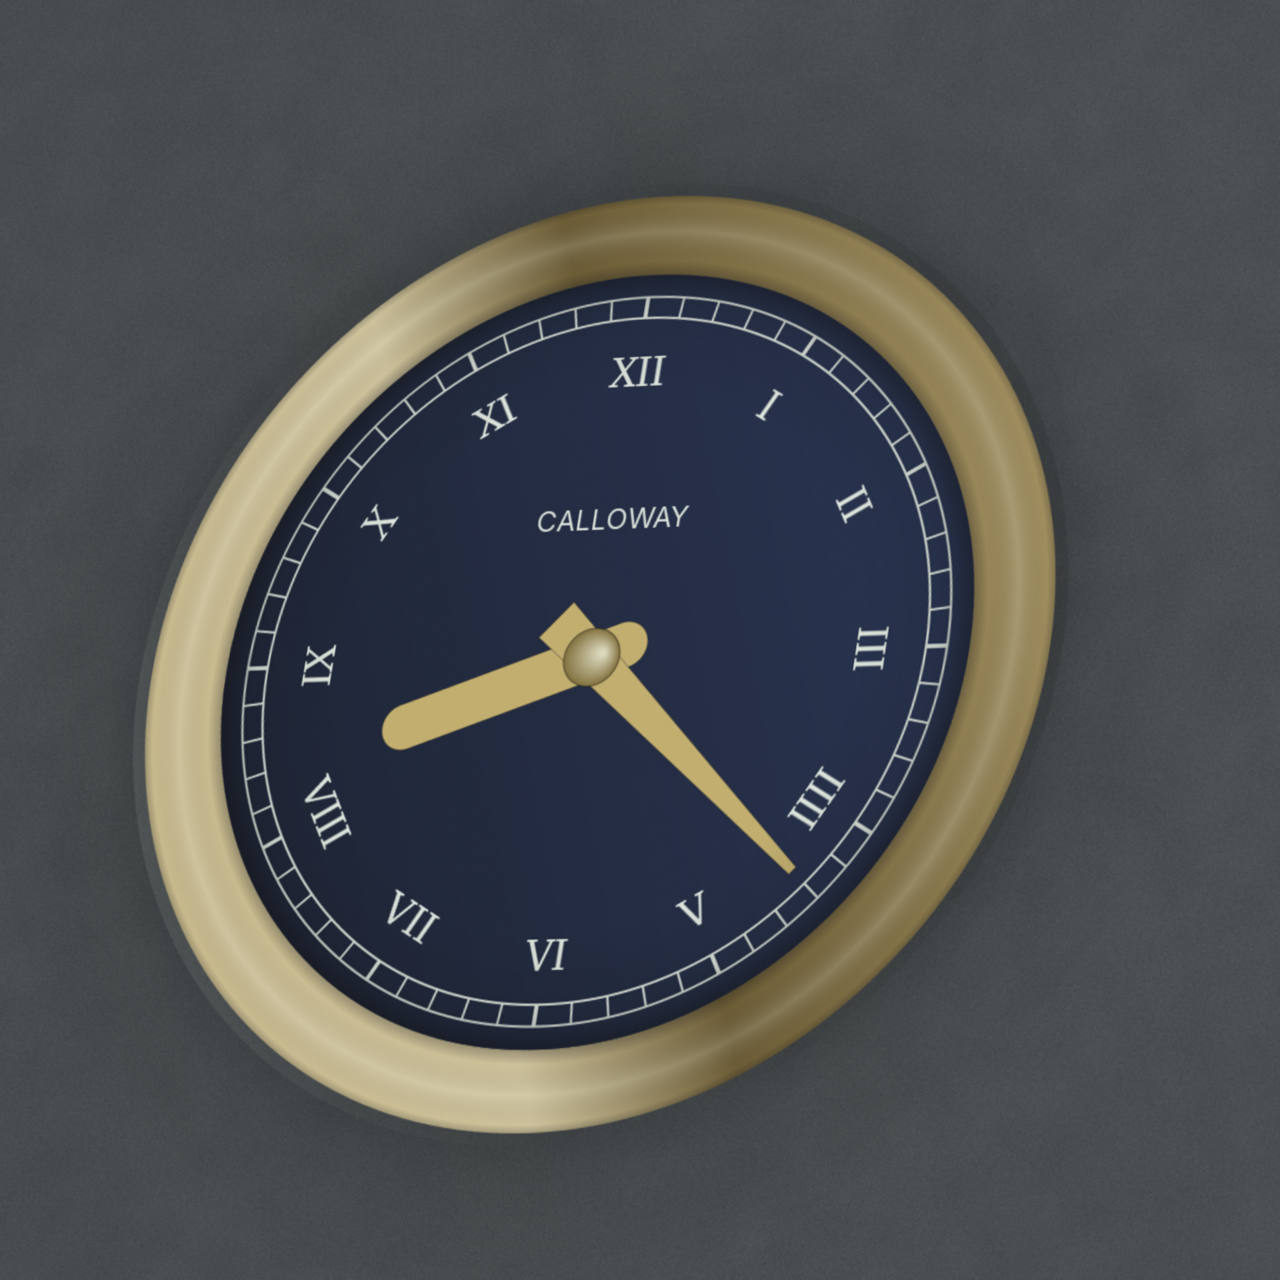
8:22
